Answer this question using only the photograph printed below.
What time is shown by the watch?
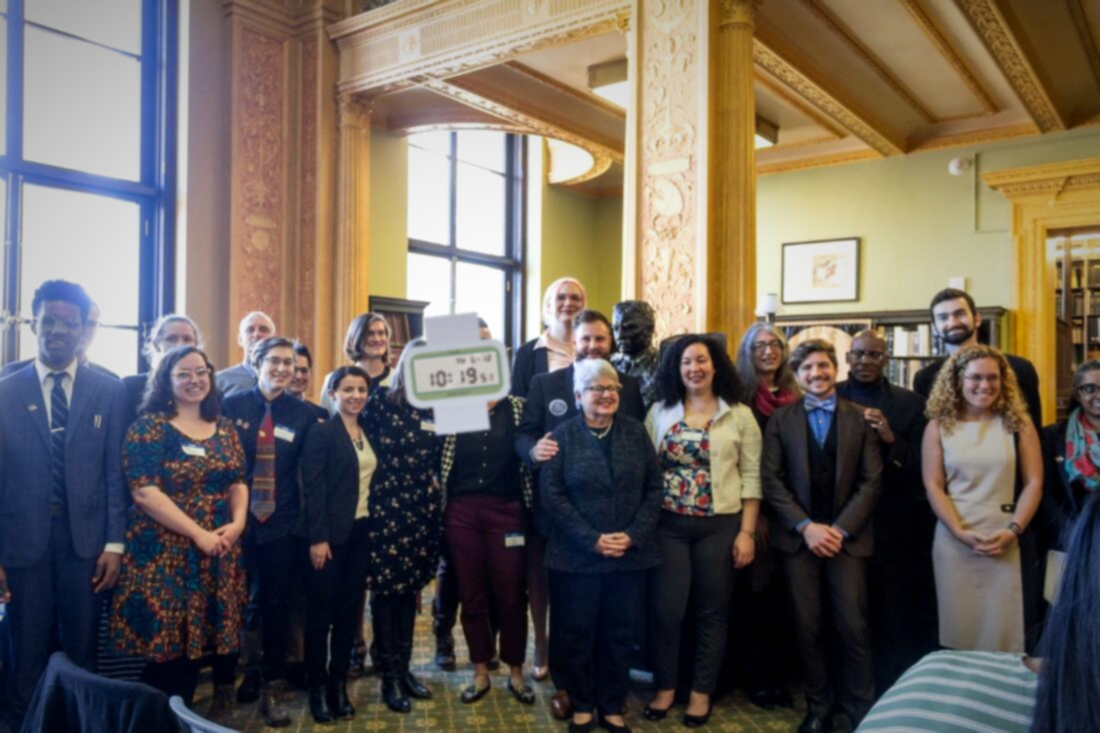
10:19
